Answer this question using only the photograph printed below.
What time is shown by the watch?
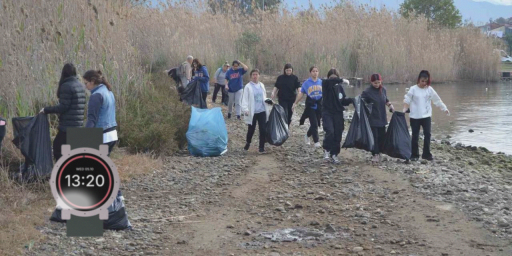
13:20
